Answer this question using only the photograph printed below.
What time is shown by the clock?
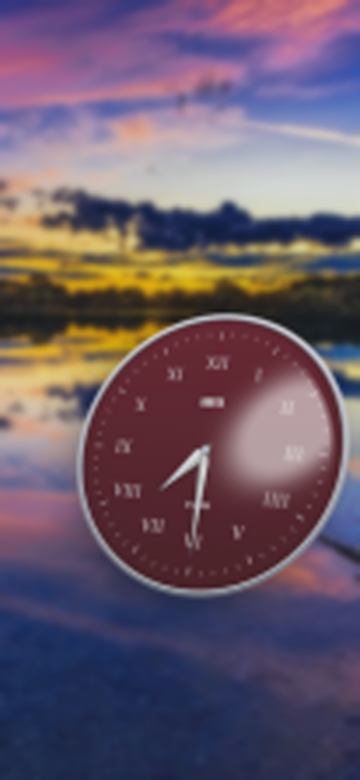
7:30
